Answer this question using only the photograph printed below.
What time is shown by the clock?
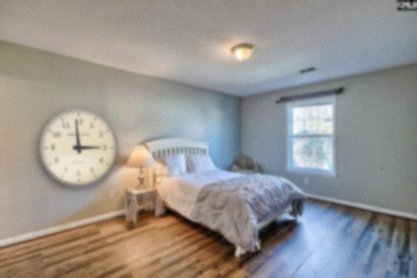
2:59
